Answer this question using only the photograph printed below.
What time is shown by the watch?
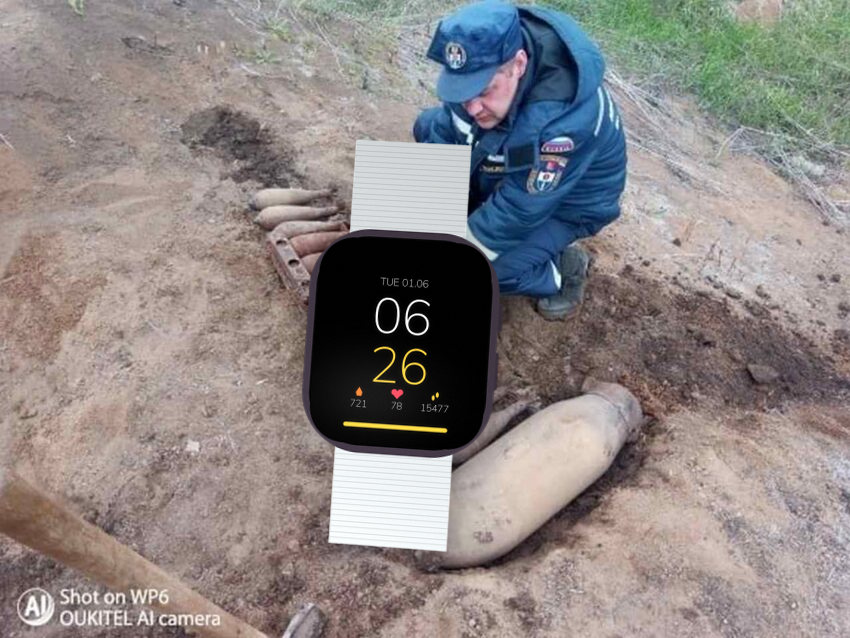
6:26
